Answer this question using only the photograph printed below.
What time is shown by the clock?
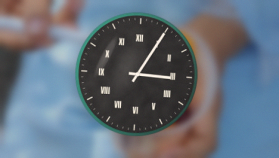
3:05
